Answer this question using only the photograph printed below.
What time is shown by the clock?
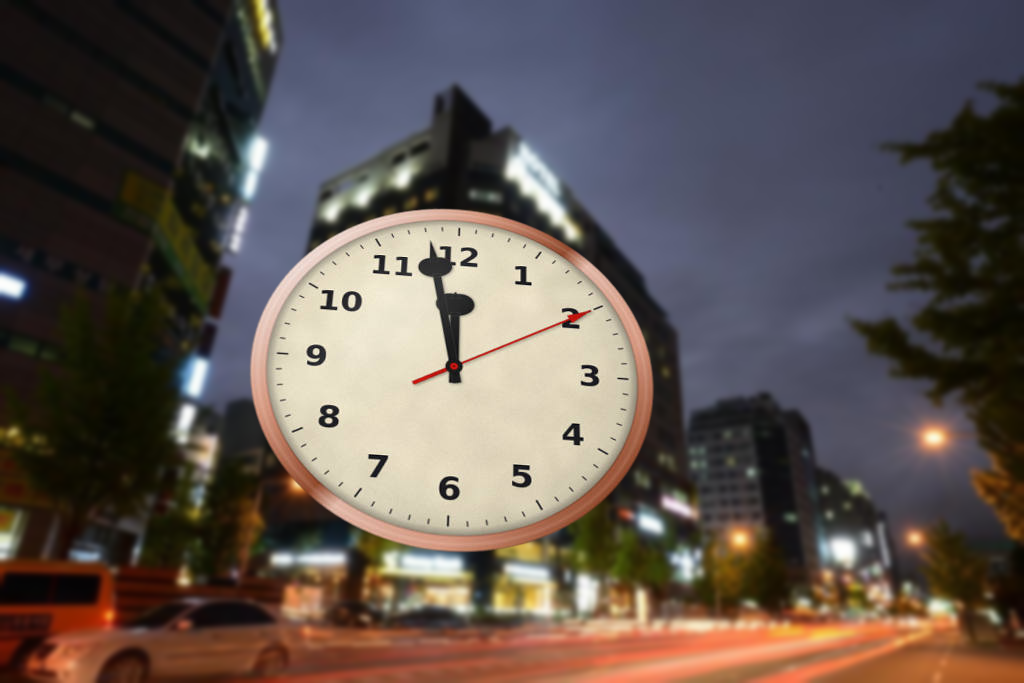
11:58:10
